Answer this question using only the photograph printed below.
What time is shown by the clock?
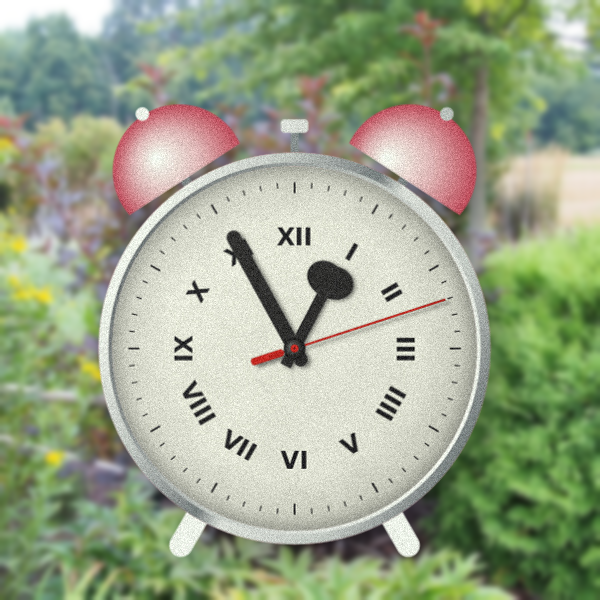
12:55:12
